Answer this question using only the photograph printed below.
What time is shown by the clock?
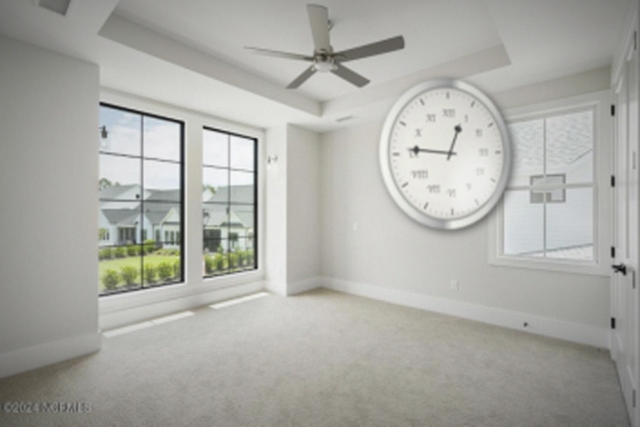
12:46
